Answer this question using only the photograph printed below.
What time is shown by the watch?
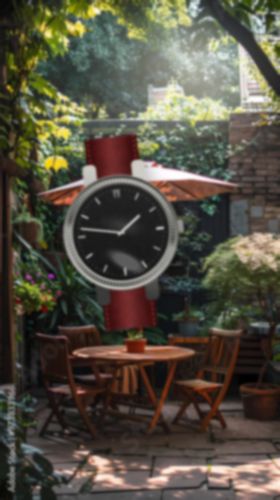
1:47
